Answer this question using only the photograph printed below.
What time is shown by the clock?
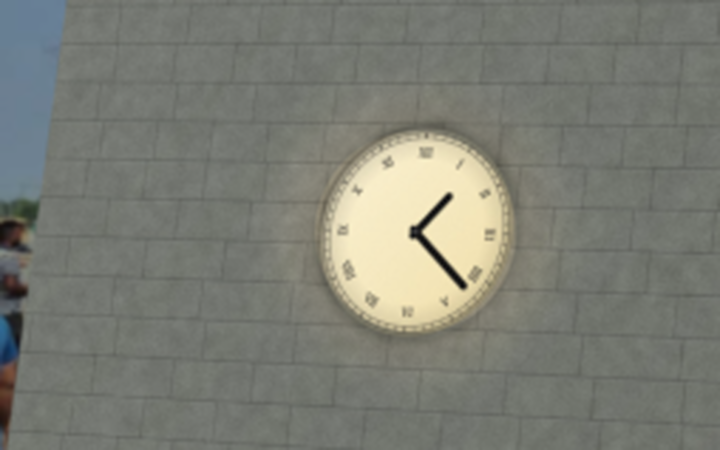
1:22
